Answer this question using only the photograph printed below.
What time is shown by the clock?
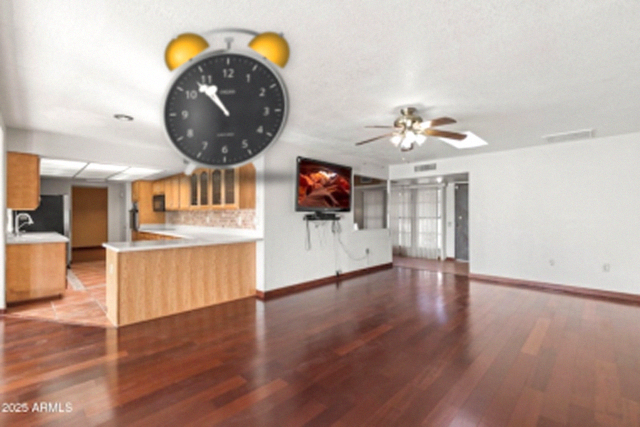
10:53
